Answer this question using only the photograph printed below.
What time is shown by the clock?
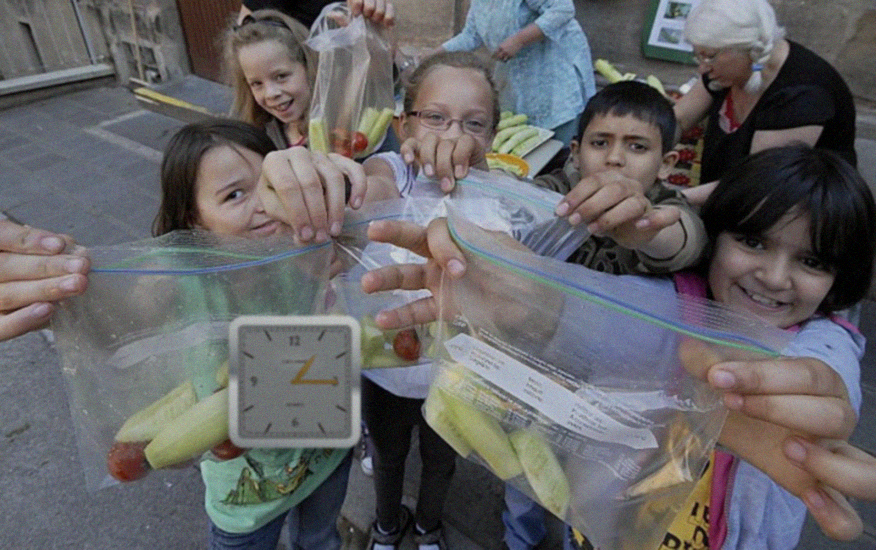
1:15
